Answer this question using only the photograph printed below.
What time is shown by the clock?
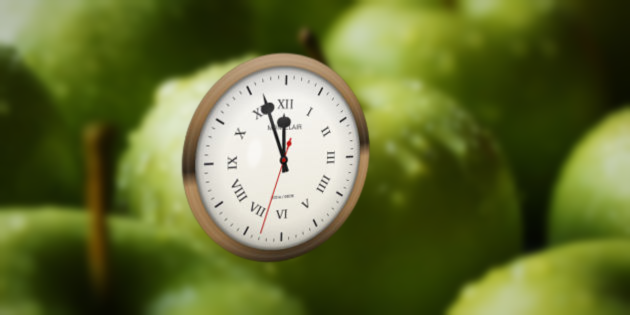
11:56:33
